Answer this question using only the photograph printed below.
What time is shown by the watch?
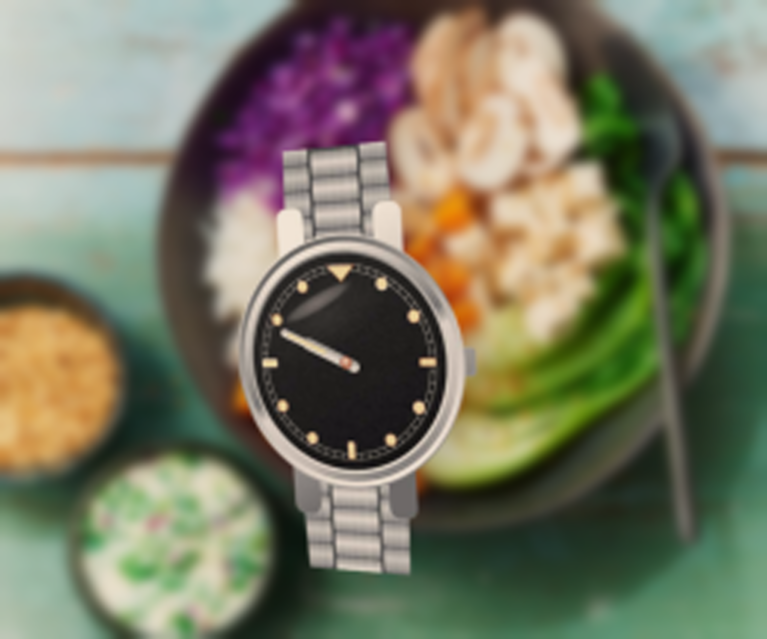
9:49
